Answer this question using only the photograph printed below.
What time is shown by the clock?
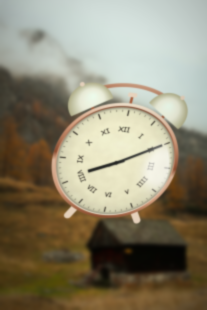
8:10
